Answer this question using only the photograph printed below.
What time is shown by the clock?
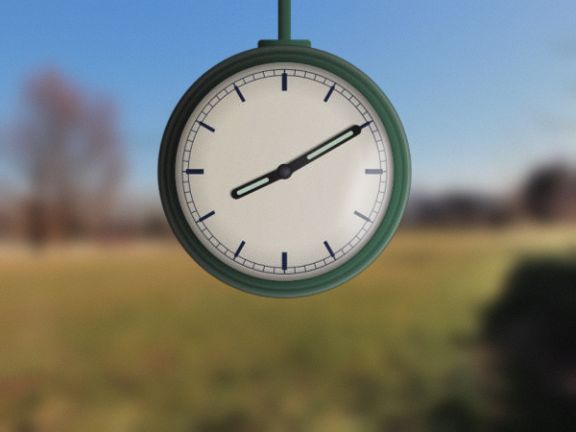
8:10
